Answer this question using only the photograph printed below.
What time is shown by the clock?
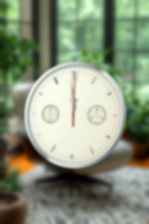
11:59
